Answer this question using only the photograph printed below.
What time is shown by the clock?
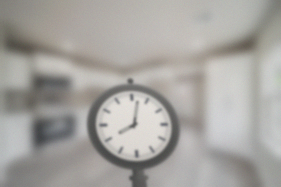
8:02
